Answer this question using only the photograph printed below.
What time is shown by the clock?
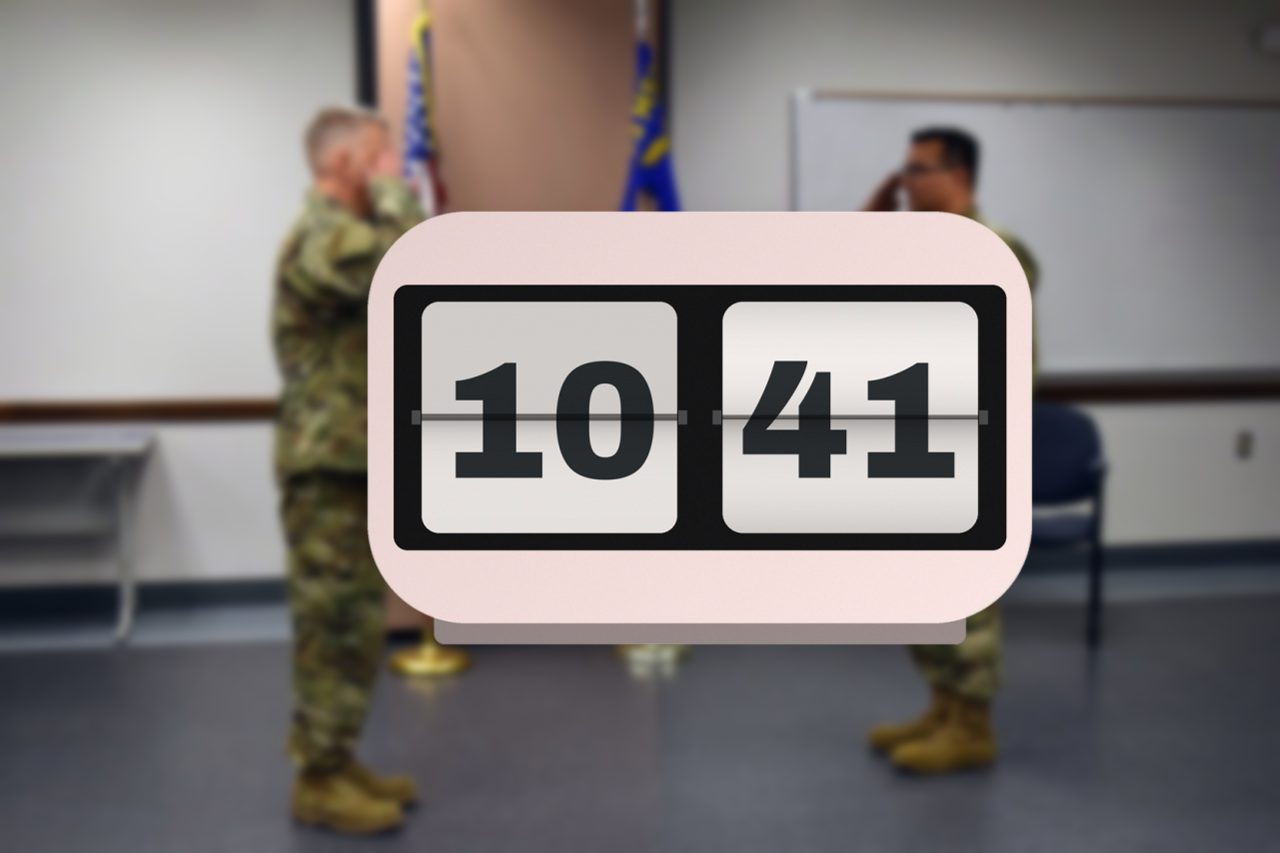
10:41
